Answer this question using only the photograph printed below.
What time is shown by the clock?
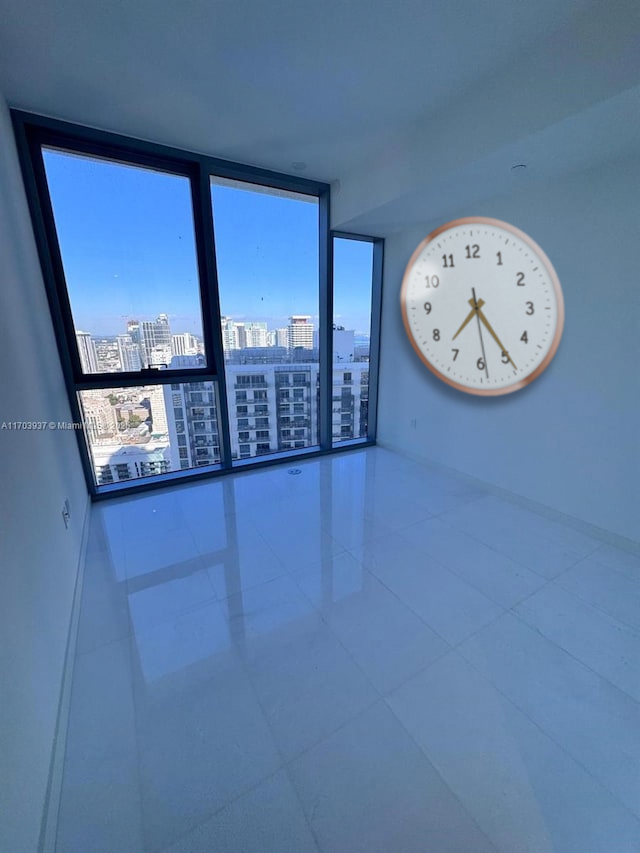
7:24:29
